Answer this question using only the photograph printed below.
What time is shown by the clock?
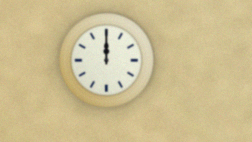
12:00
